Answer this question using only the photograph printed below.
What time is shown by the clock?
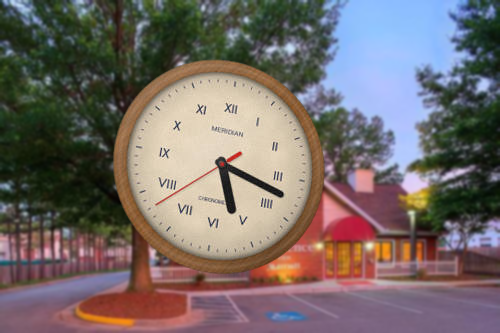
5:17:38
